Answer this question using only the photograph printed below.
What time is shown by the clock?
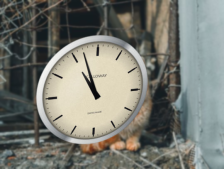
10:57
